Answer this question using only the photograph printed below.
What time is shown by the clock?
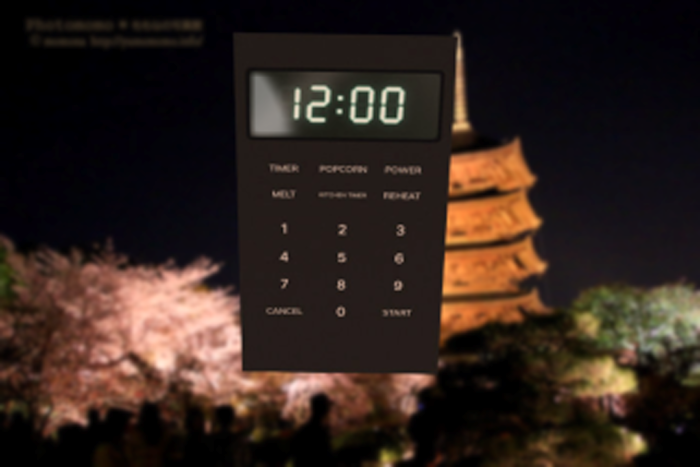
12:00
